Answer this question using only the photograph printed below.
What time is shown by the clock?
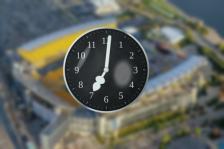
7:01
